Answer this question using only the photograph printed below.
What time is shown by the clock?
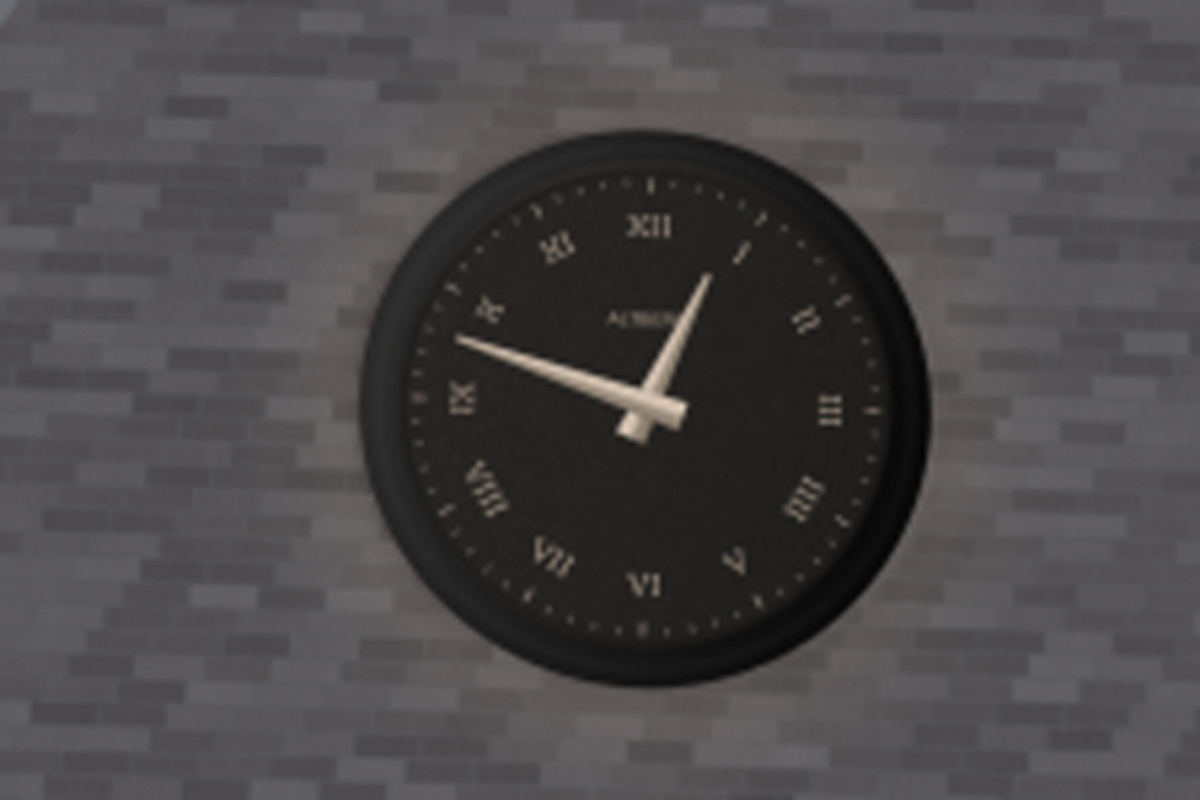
12:48
